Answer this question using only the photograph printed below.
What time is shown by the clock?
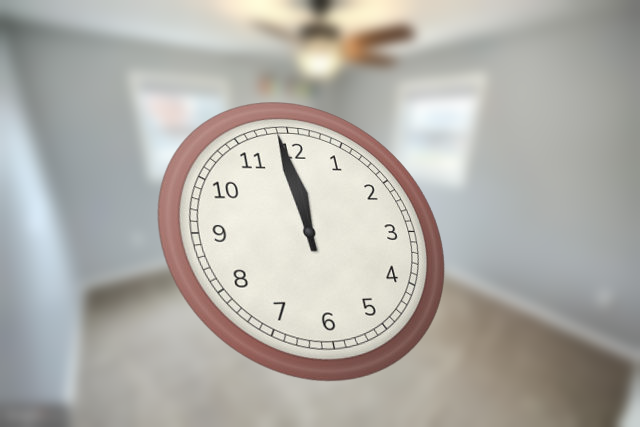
11:59
